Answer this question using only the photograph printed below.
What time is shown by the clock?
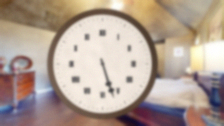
5:27
